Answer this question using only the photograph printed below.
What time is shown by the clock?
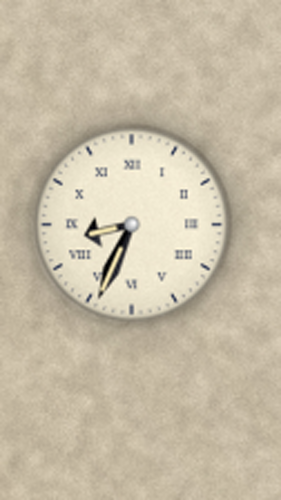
8:34
